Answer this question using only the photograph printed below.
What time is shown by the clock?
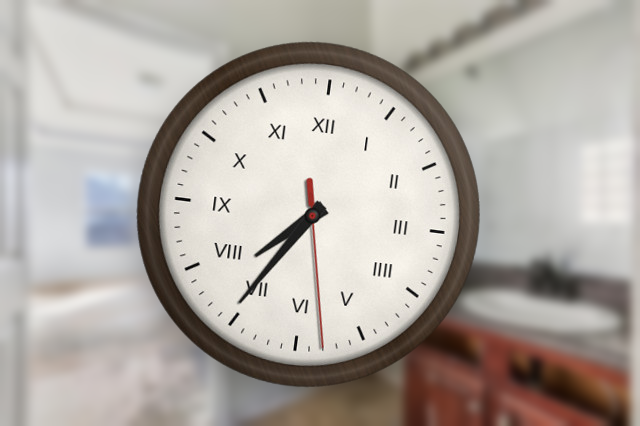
7:35:28
